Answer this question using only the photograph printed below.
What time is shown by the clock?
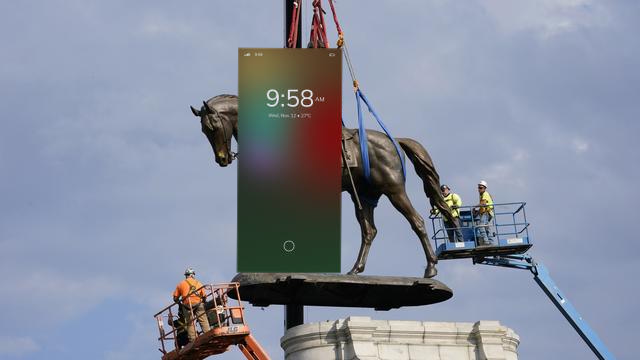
9:58
